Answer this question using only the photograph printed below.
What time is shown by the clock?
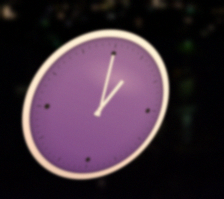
1:00
